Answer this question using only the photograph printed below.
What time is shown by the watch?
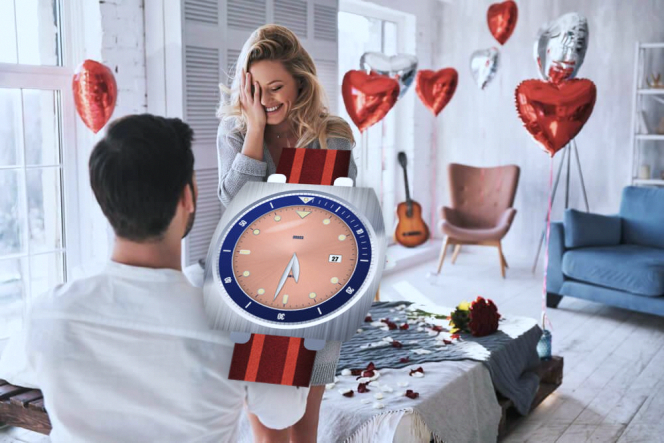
5:32
